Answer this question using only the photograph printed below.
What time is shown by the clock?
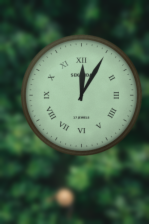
12:05
